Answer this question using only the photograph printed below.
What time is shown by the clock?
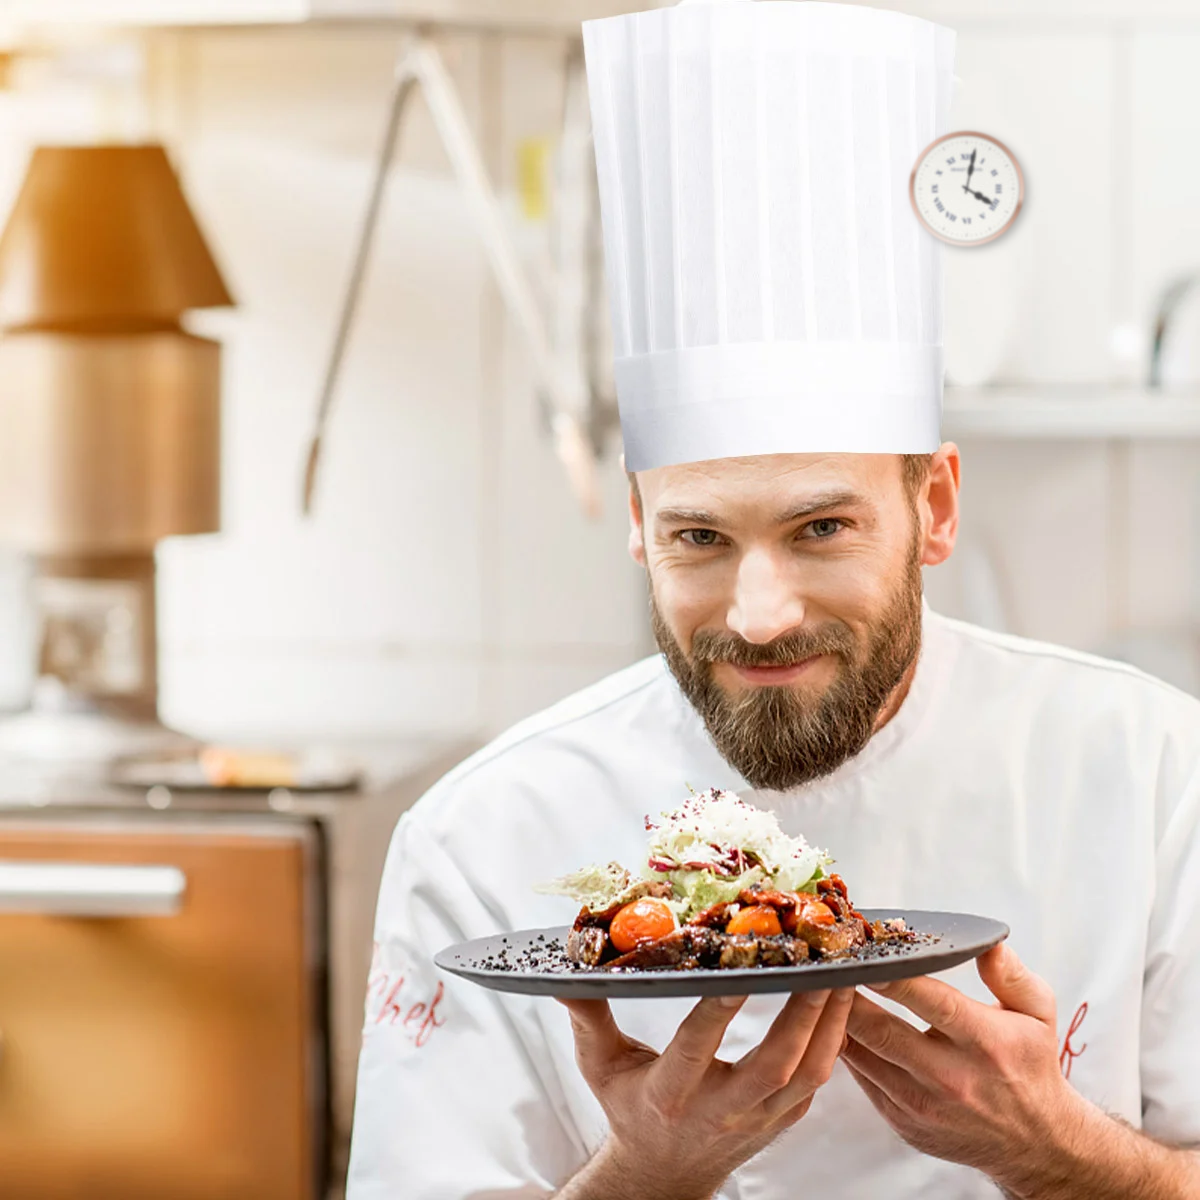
4:02
